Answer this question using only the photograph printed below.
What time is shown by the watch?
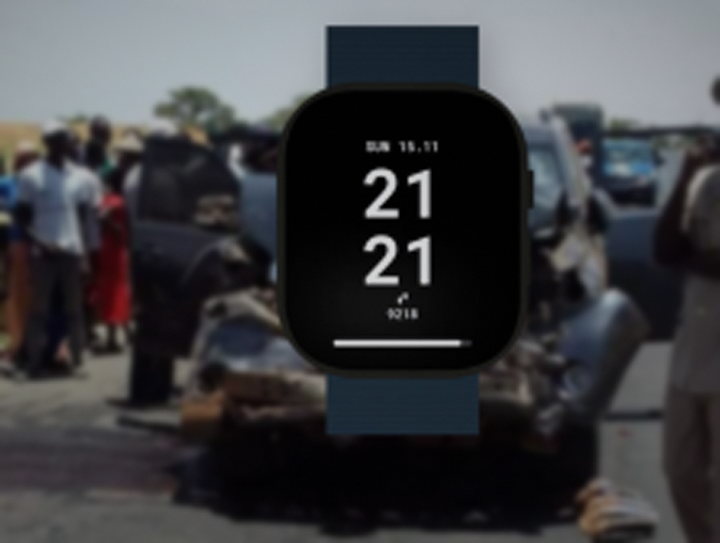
21:21
